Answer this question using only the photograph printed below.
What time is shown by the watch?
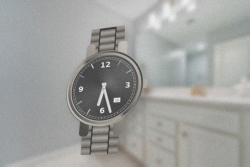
6:27
